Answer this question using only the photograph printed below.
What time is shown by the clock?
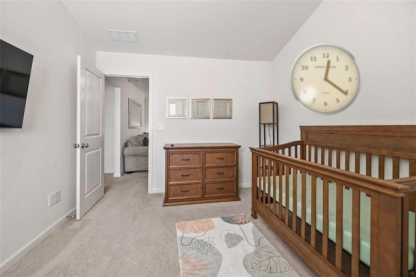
12:21
